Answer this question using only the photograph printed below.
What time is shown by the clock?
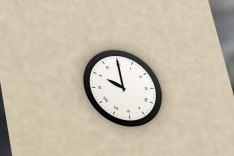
10:00
